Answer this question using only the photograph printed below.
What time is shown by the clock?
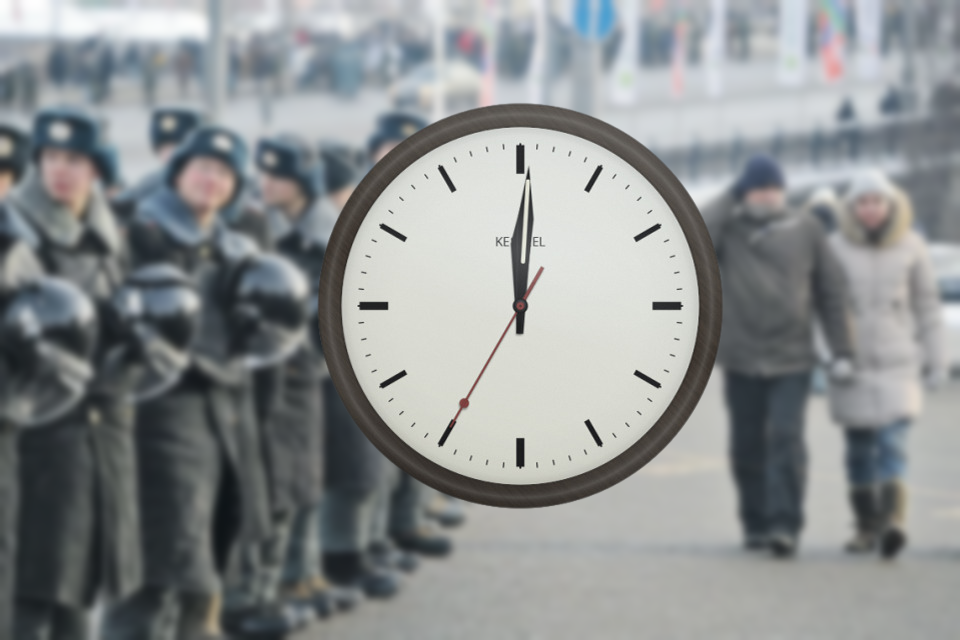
12:00:35
